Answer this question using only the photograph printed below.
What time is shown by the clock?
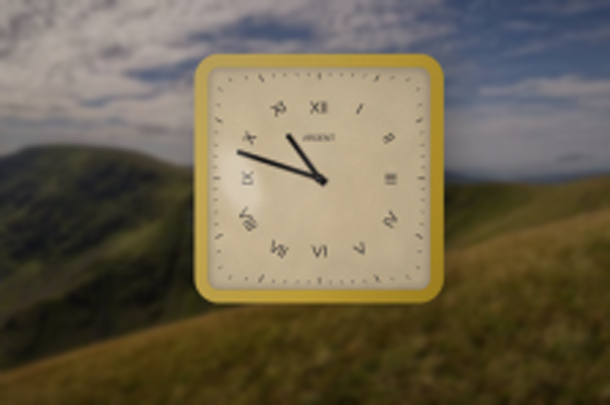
10:48
